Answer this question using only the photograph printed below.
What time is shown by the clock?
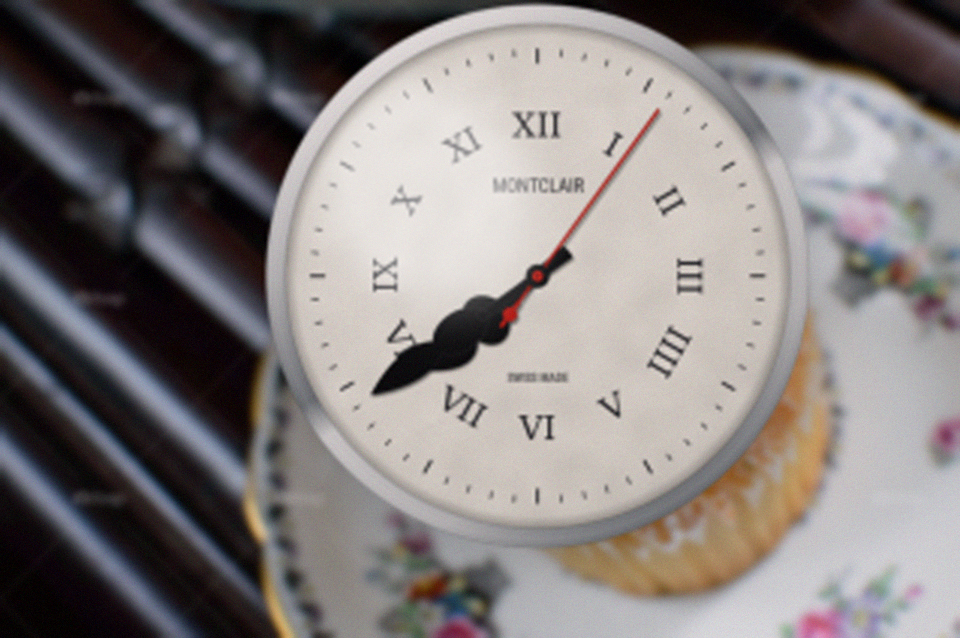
7:39:06
